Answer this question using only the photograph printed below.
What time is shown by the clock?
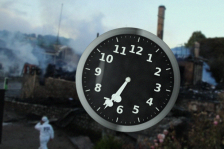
6:34
